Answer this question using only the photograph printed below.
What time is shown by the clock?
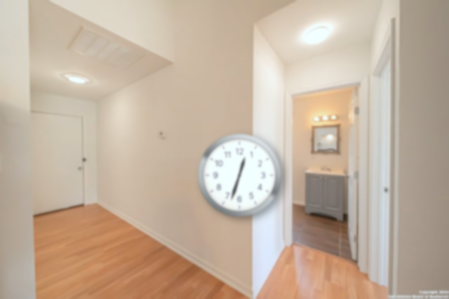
12:33
